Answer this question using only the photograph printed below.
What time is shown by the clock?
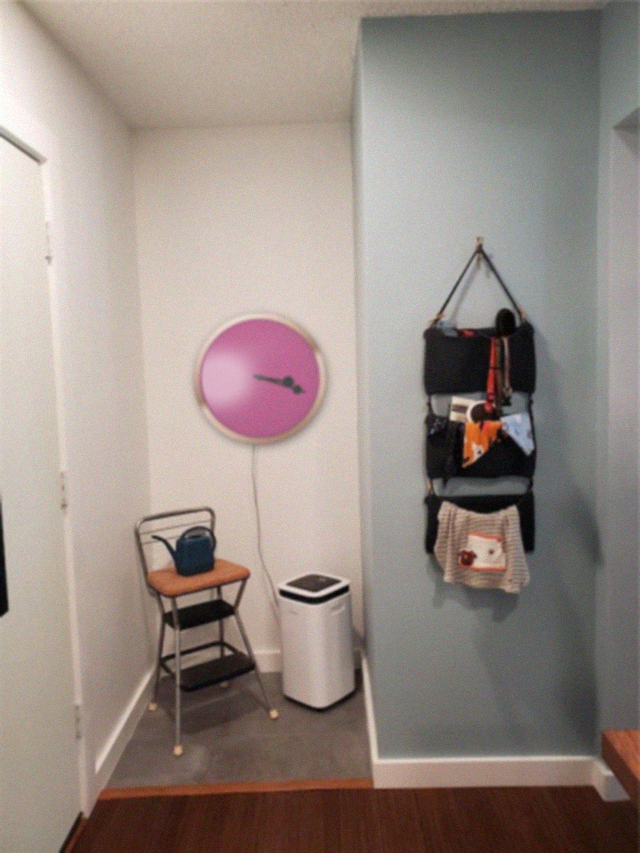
3:18
